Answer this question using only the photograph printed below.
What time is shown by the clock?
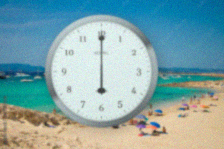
6:00
